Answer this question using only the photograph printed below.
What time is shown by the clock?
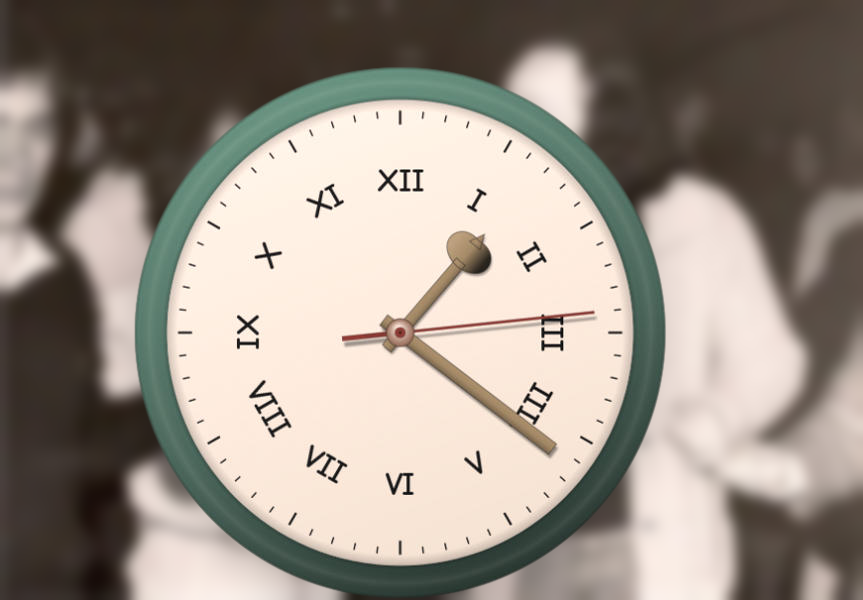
1:21:14
